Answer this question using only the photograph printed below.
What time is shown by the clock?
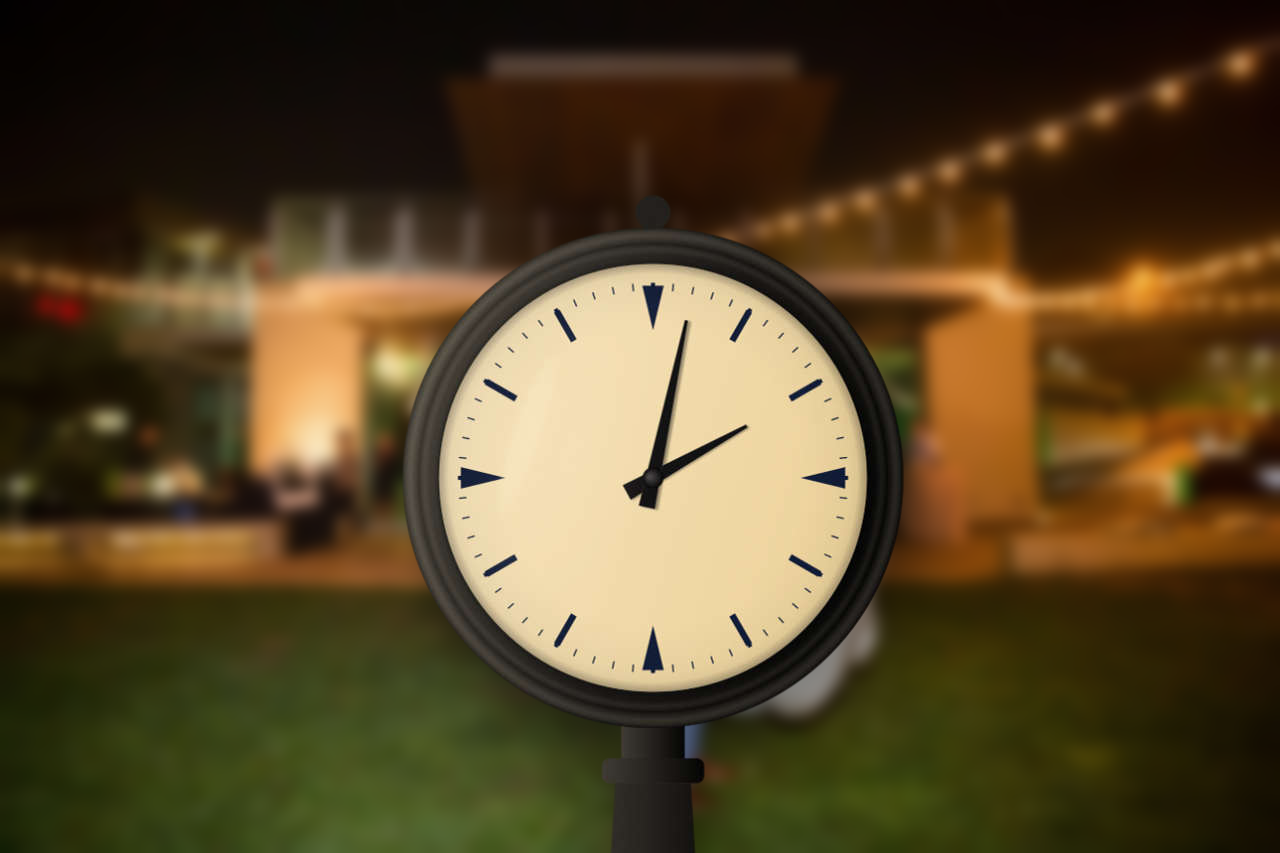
2:02
